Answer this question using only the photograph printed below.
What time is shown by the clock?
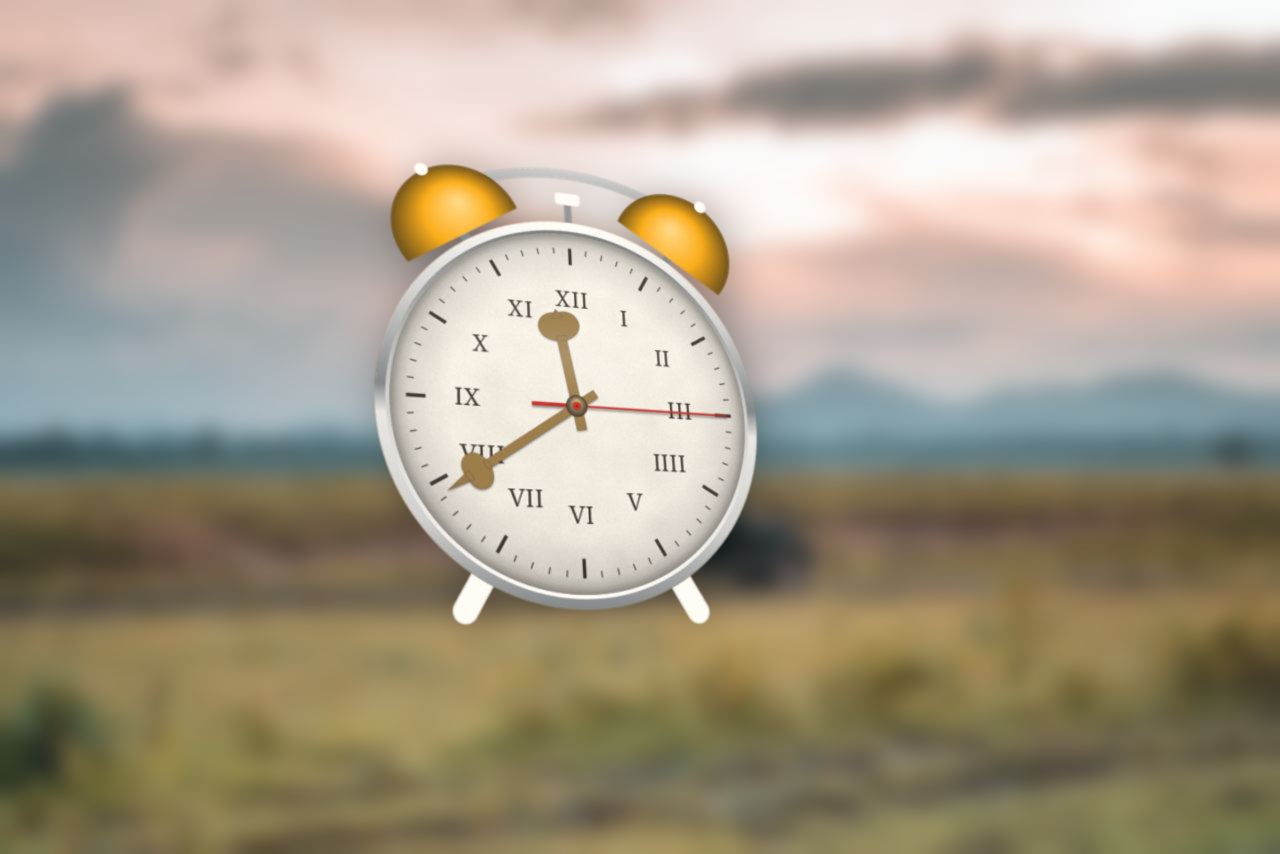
11:39:15
